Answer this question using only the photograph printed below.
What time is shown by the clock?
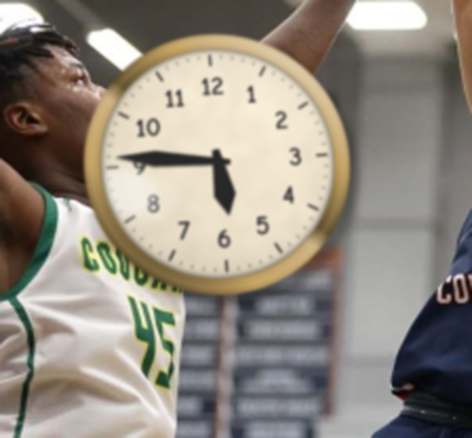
5:46
